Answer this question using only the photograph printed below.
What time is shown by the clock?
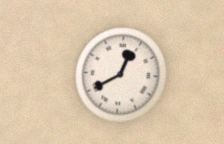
12:40
